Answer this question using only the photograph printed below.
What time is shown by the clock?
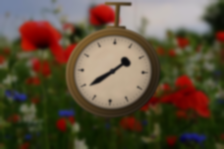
1:39
